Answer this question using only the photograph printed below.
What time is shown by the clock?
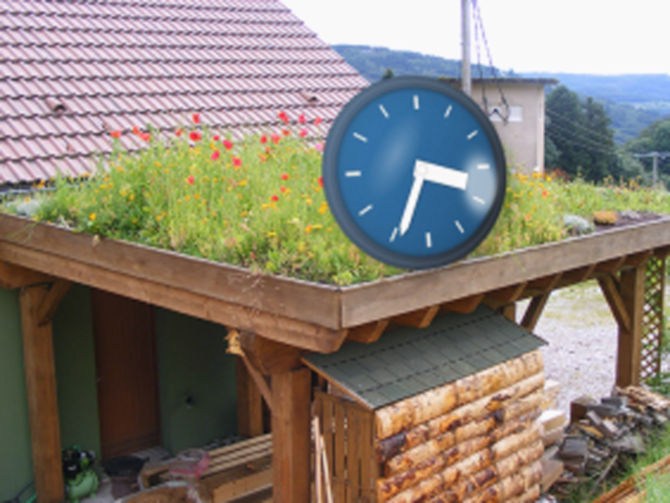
3:34
